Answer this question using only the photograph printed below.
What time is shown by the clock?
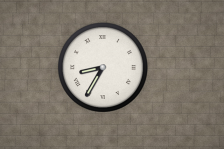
8:35
